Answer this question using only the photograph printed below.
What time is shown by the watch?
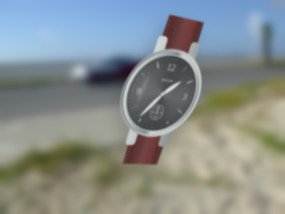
1:36
